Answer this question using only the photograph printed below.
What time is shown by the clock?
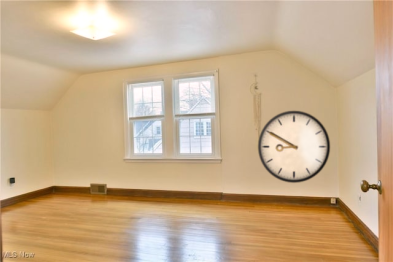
8:50
